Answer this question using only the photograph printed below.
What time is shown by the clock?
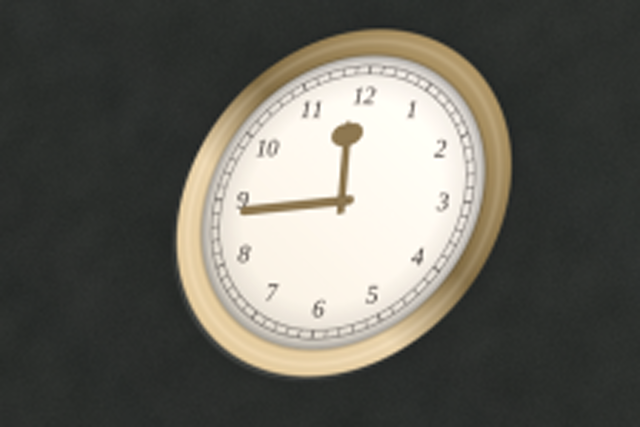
11:44
